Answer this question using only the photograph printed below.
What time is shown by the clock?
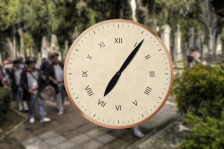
7:06
